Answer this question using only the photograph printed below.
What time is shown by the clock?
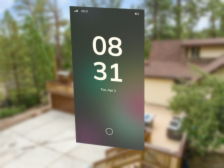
8:31
